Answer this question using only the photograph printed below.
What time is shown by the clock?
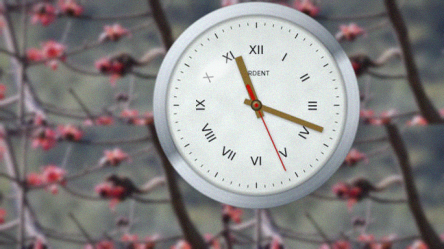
11:18:26
